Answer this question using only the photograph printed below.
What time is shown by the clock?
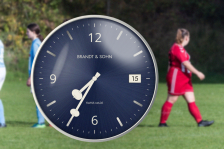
7:35
